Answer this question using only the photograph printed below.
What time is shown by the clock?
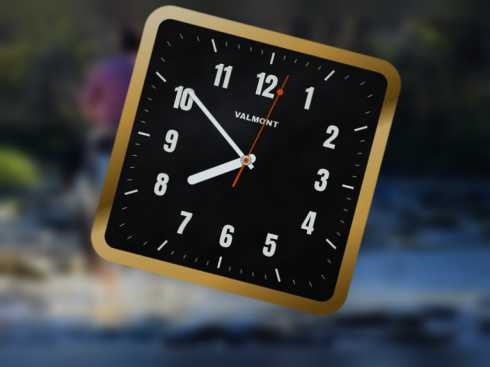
7:51:02
